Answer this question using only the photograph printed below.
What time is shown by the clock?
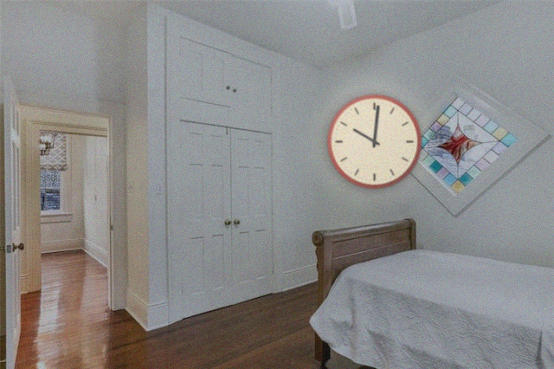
10:01
